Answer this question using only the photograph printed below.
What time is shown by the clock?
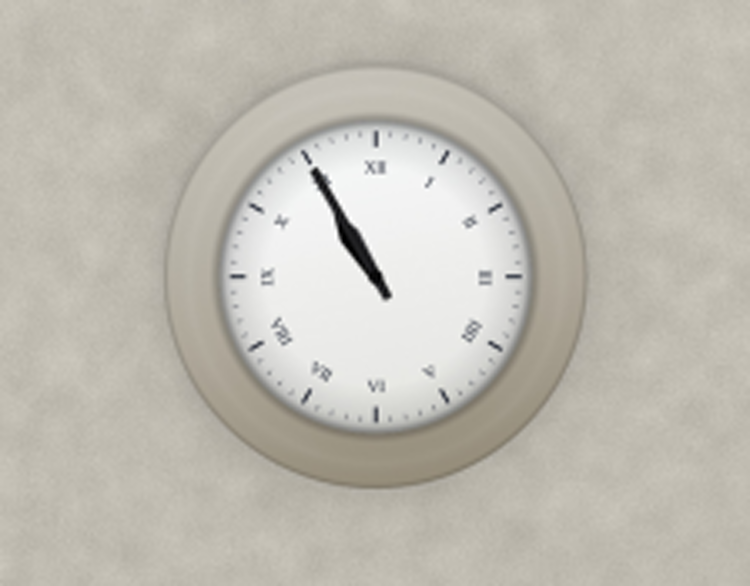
10:55
